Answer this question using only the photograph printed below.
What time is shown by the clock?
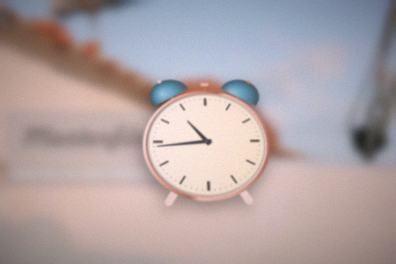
10:44
